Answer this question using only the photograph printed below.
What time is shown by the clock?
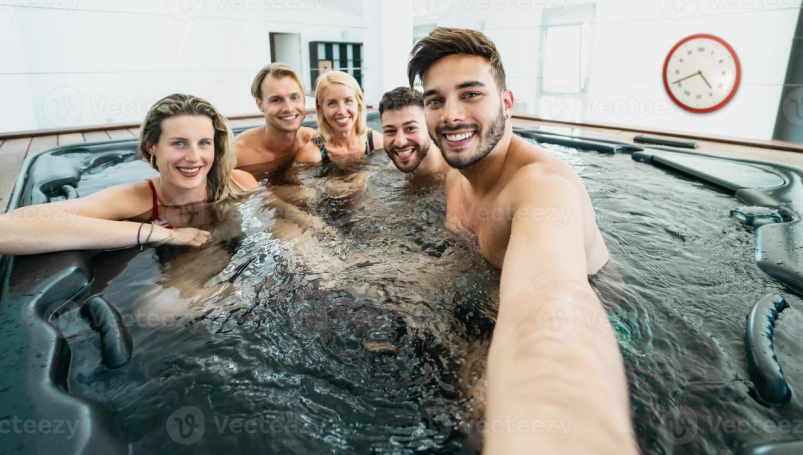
4:41
